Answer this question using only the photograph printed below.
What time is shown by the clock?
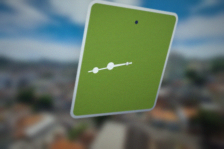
8:43
